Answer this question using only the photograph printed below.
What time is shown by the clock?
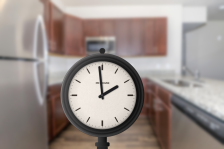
1:59
